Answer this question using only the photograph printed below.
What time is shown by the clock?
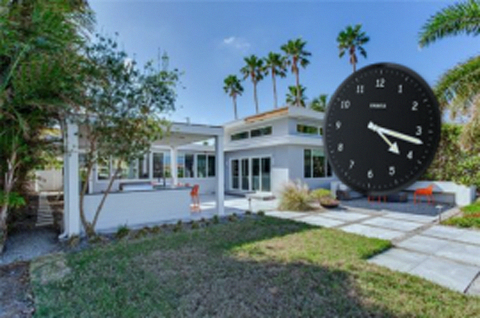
4:17
